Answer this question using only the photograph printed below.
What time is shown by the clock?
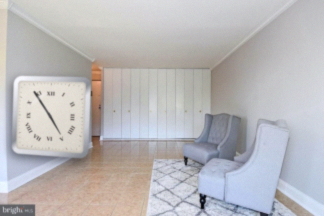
4:54
